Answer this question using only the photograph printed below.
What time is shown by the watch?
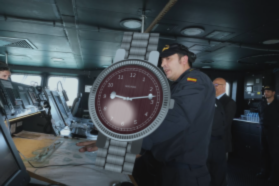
9:13
